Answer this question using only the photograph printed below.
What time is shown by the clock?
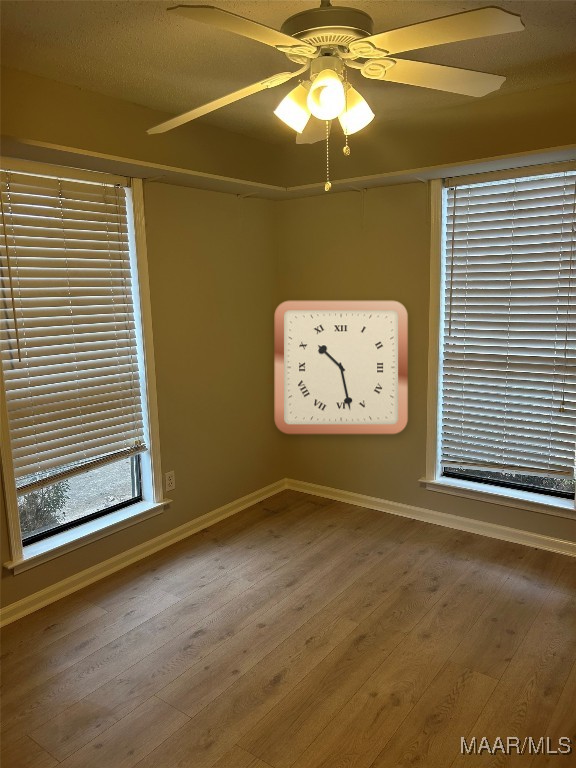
10:28
